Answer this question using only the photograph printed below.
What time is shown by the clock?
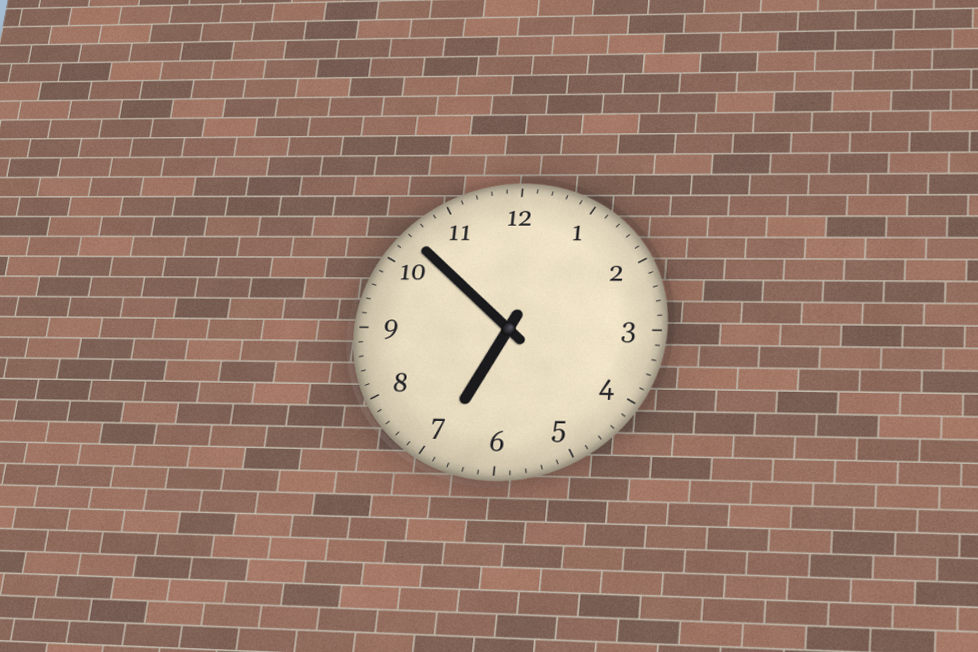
6:52
